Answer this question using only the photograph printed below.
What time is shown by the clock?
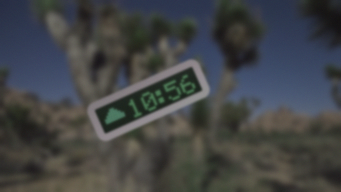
10:56
